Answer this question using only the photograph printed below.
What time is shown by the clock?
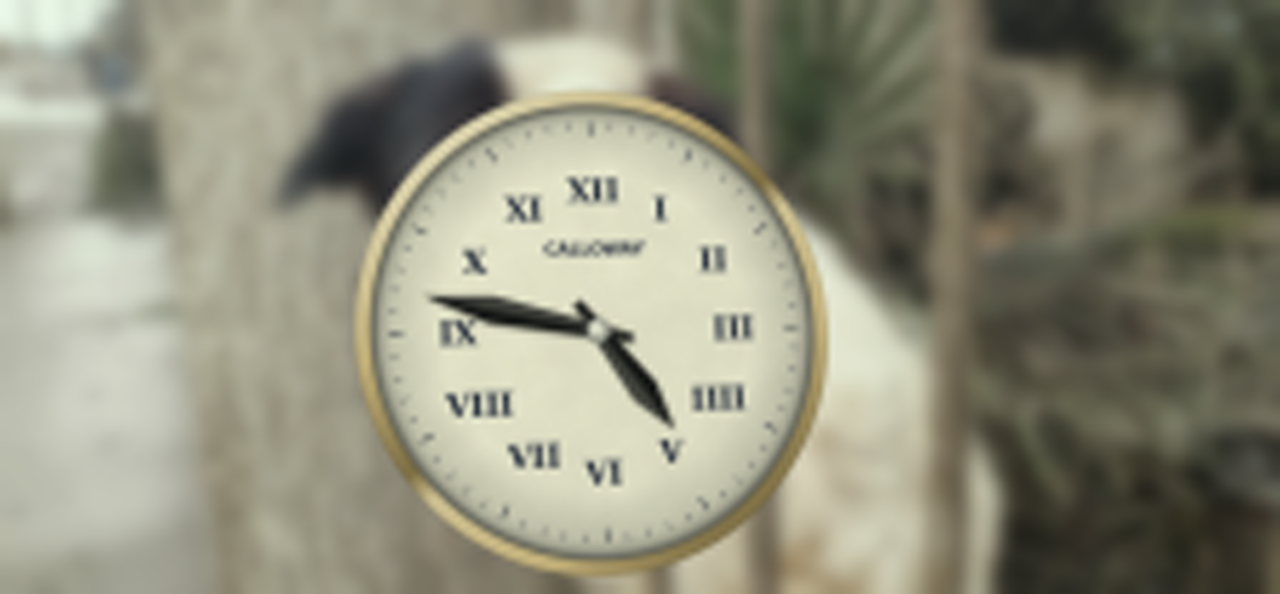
4:47
